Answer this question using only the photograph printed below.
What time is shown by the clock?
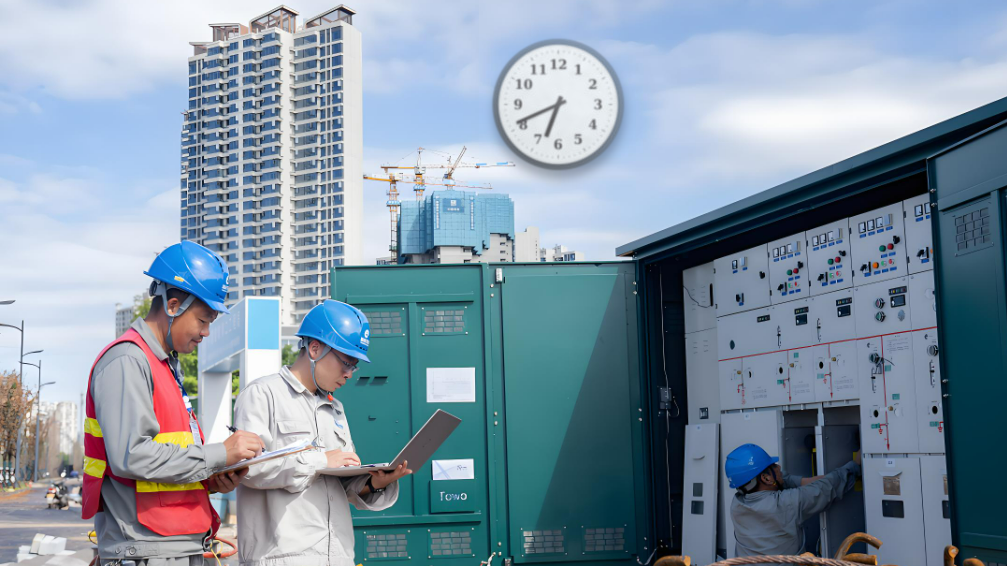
6:41
